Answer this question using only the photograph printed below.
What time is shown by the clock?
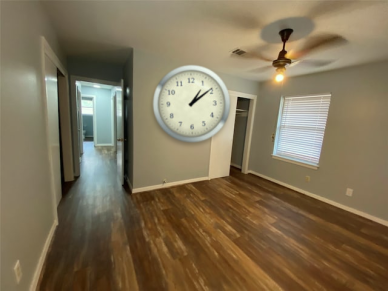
1:09
